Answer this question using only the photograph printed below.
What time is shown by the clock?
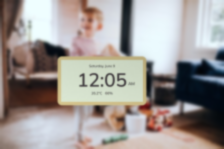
12:05
